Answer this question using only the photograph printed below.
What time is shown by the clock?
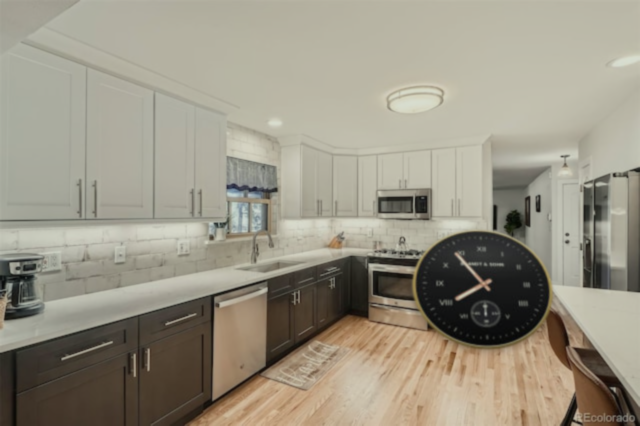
7:54
